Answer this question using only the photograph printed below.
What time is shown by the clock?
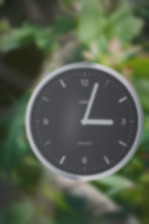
3:03
